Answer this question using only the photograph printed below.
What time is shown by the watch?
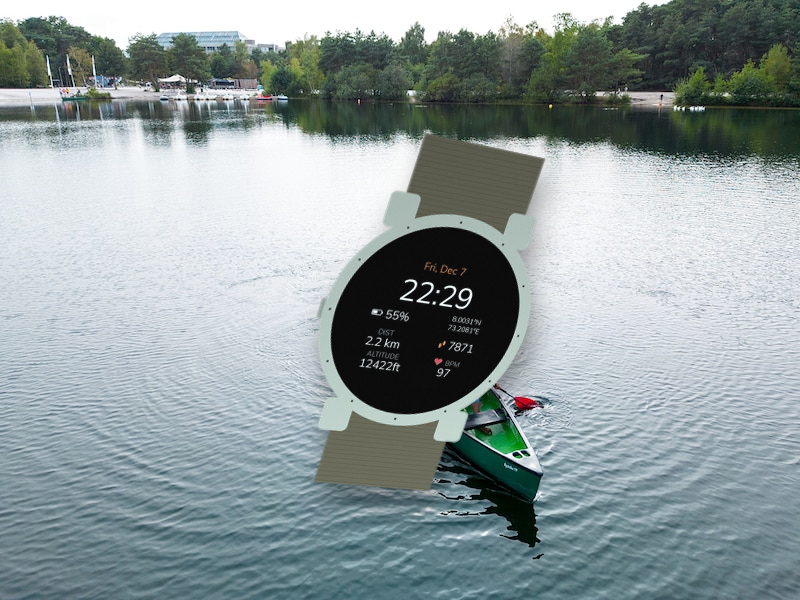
22:29
